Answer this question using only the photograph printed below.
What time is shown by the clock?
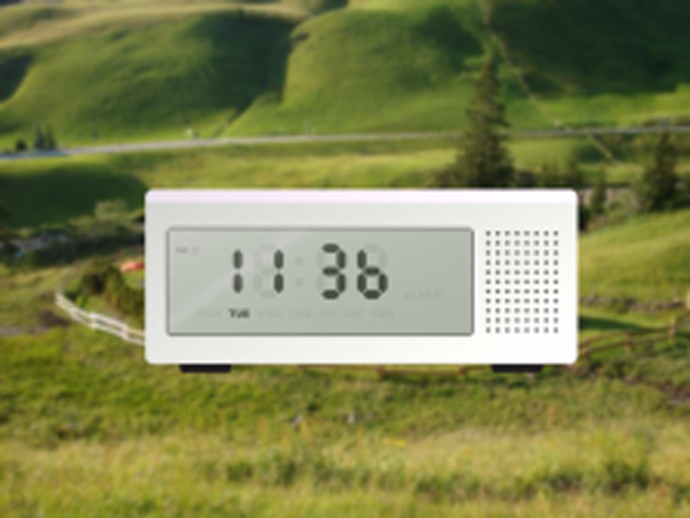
11:36
